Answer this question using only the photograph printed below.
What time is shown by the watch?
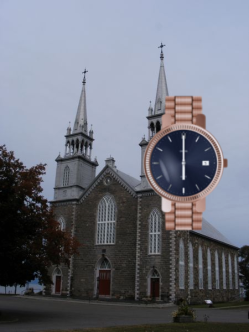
6:00
